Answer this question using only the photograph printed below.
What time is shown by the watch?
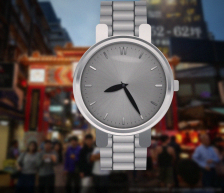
8:25
